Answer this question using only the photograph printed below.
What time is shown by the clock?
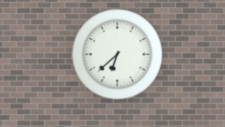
6:38
